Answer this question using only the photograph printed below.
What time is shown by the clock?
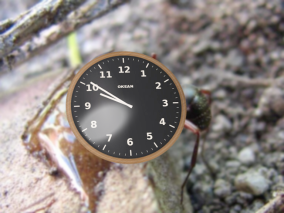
9:51
